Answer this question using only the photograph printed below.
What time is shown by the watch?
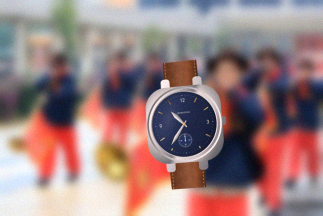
10:36
